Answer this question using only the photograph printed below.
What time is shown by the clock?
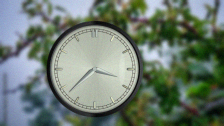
3:38
